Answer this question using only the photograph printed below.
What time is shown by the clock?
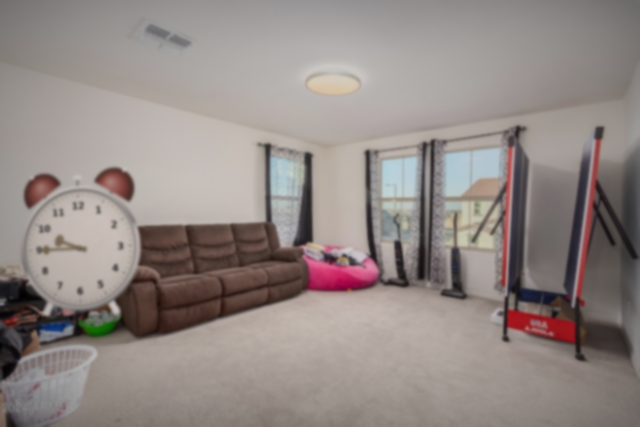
9:45
